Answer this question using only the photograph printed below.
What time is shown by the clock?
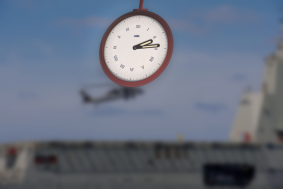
2:14
